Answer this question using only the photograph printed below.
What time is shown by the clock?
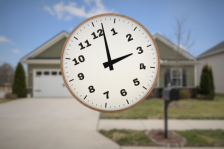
3:02
